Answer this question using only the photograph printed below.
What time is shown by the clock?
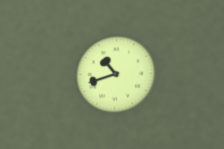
10:42
